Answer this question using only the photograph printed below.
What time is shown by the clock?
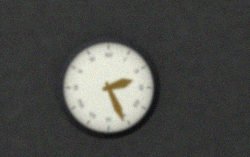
2:26
